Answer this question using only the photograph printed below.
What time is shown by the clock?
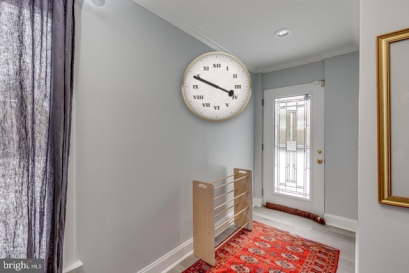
3:49
